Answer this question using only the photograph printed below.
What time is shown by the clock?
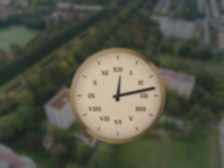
12:13
